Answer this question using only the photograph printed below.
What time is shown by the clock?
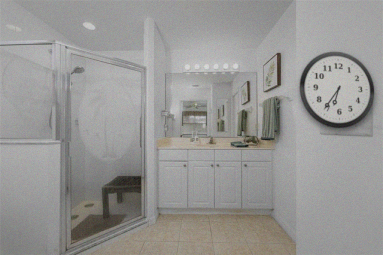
6:36
